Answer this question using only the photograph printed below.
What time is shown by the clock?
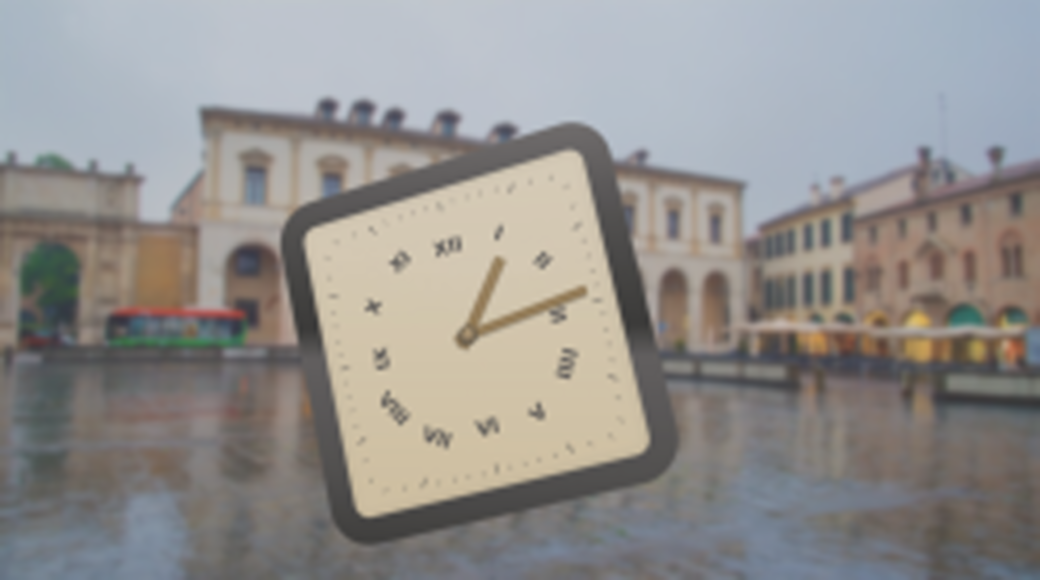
1:14
